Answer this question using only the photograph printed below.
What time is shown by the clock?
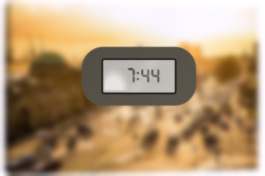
7:44
